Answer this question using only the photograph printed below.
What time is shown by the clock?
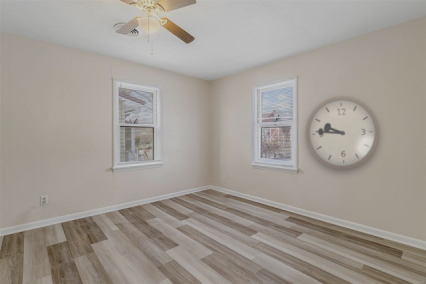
9:46
